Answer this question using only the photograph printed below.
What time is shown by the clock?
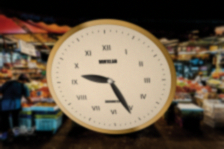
9:26
